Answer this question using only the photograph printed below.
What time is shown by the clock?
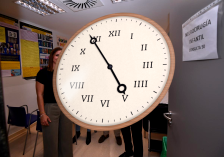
4:54
